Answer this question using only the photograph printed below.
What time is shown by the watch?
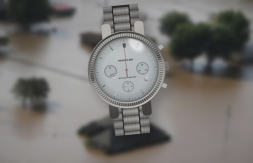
8:20
